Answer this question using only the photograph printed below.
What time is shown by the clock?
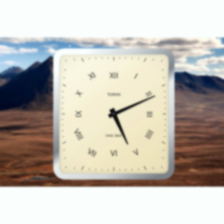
5:11
